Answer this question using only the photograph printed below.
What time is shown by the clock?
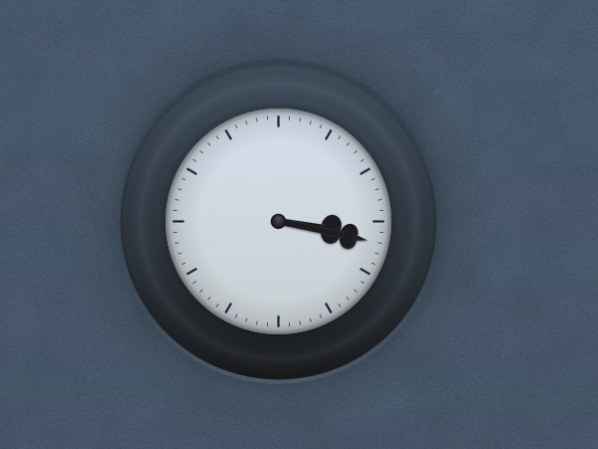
3:17
